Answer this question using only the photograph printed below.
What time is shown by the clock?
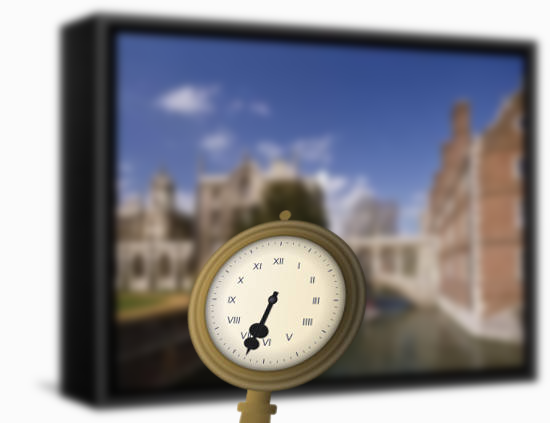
6:33
